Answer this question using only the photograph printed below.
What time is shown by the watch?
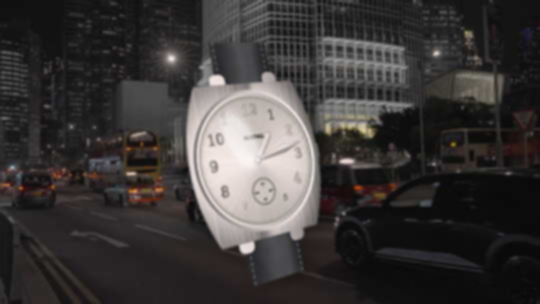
1:13
